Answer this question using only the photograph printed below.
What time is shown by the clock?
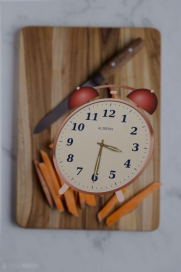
3:30
